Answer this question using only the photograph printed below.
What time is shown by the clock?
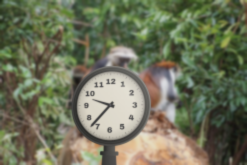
9:37
